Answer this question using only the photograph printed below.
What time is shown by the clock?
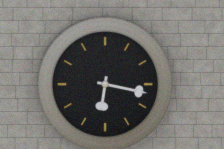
6:17
